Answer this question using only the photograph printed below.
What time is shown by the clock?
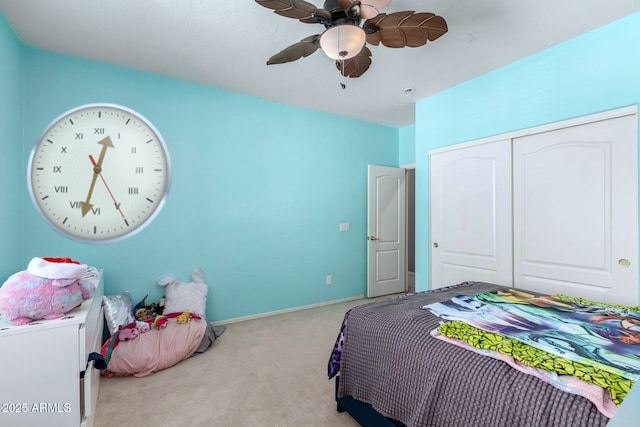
12:32:25
